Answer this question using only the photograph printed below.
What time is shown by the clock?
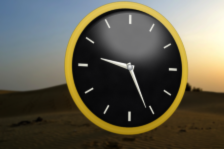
9:26
